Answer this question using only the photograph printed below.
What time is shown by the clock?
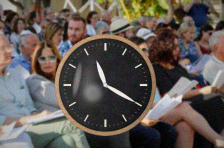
11:20
